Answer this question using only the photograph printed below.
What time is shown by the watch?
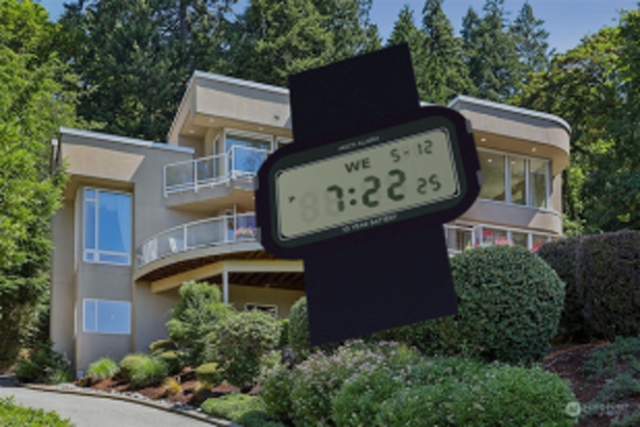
7:22:25
